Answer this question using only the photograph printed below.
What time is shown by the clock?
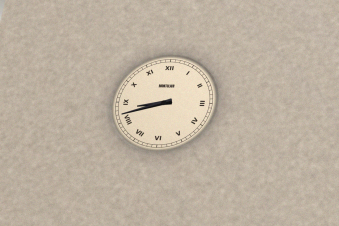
8:42
